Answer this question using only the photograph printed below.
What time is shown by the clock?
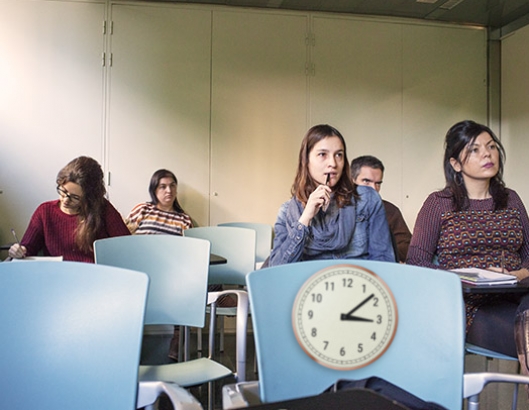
3:08
